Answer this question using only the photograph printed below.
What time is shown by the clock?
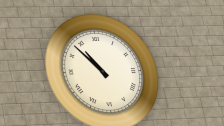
10:53
